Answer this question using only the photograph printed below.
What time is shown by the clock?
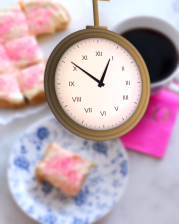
12:51
